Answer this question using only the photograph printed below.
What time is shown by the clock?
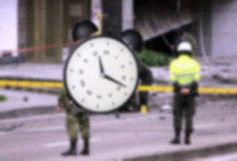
11:18
